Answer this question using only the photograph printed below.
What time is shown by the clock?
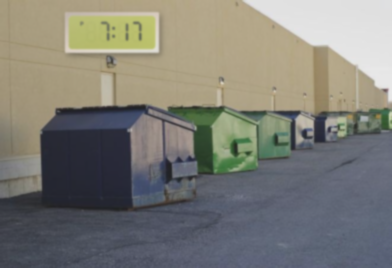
7:17
